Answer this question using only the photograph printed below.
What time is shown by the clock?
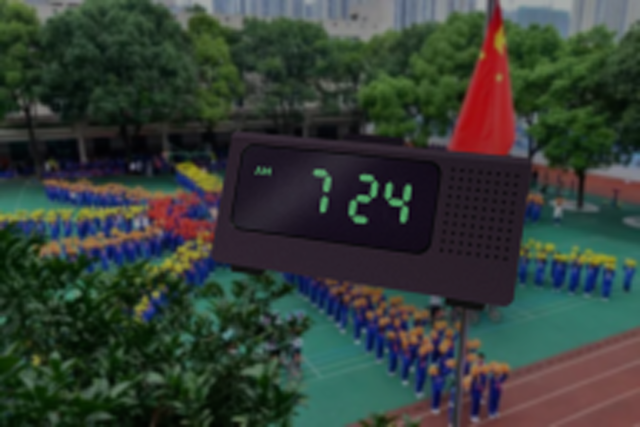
7:24
